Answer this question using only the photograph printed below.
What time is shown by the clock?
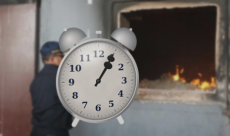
1:05
